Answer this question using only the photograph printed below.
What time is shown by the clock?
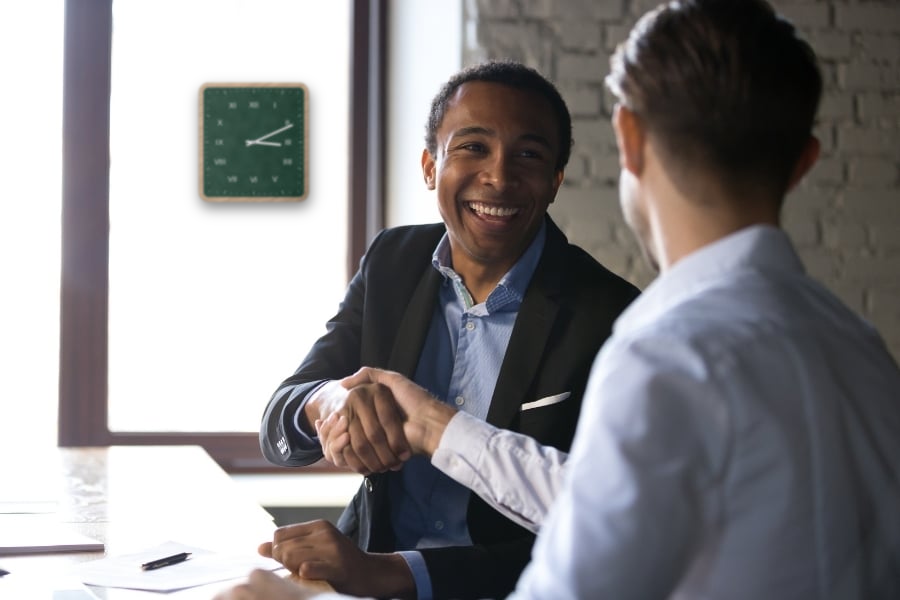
3:11
